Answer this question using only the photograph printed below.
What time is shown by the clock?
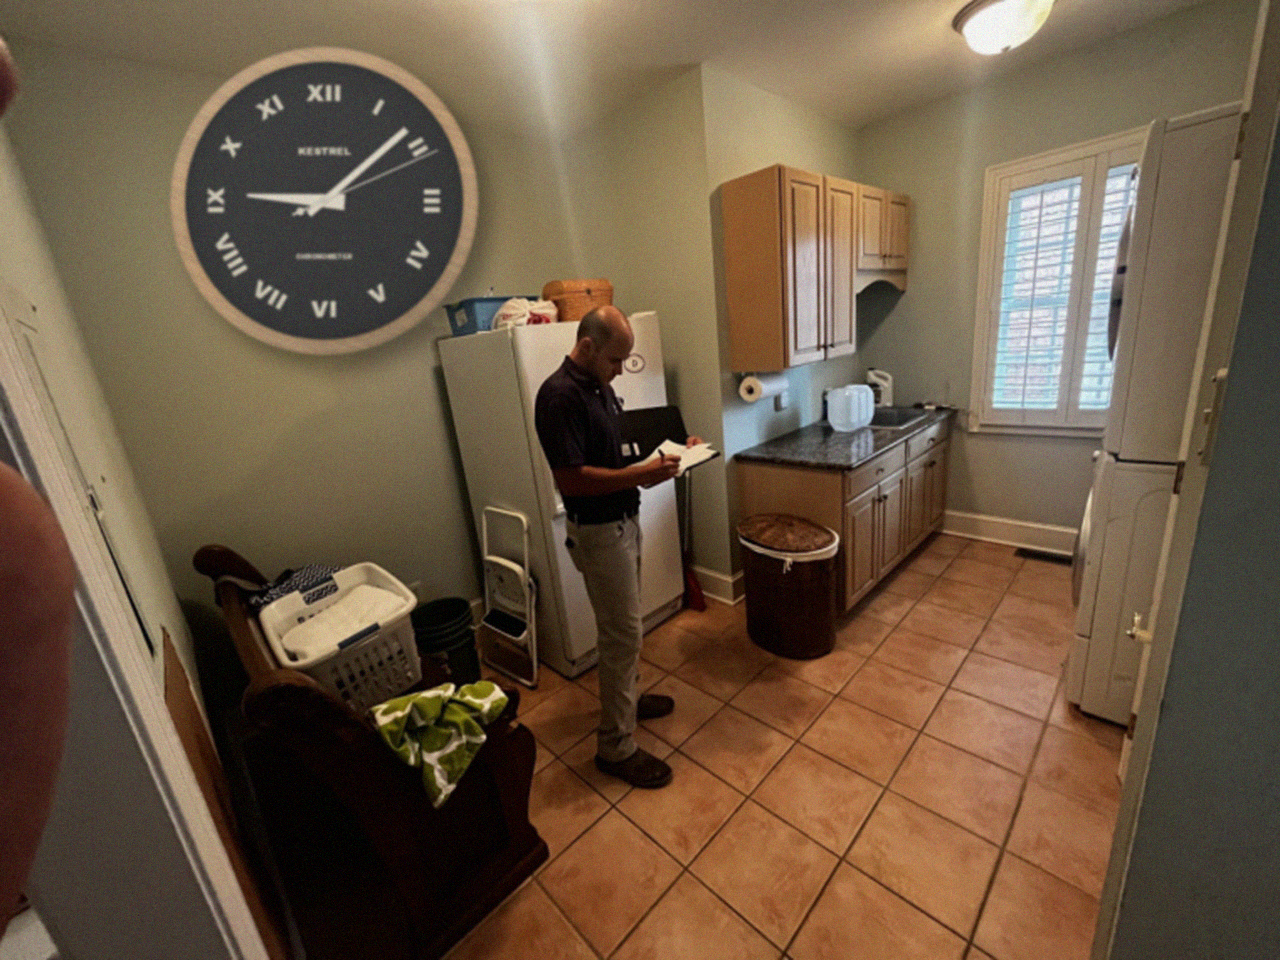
9:08:11
